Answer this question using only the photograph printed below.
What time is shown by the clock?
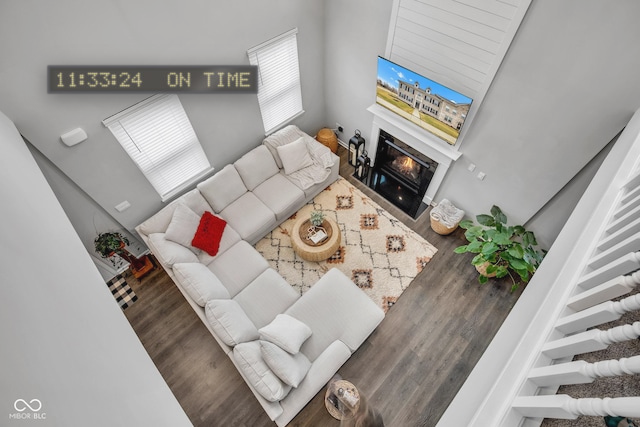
11:33:24
